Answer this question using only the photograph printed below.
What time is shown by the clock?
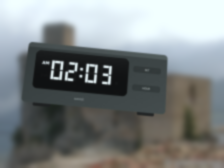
2:03
